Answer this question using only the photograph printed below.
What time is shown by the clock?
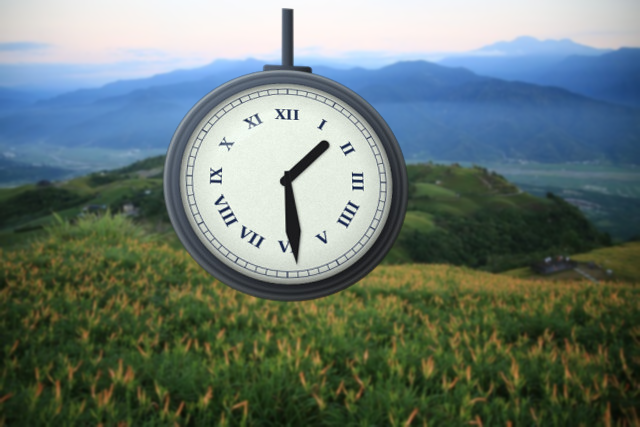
1:29
